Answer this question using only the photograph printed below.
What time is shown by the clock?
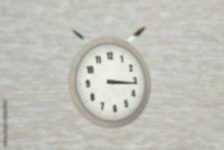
3:16
